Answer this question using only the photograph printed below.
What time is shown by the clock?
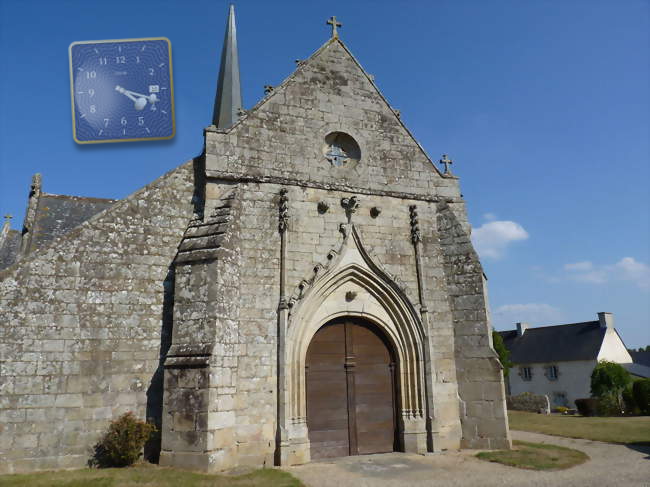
4:18
